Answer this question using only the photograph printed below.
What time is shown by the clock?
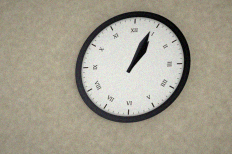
1:04
